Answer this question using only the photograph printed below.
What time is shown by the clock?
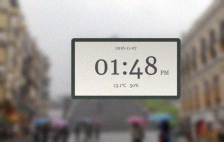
1:48
